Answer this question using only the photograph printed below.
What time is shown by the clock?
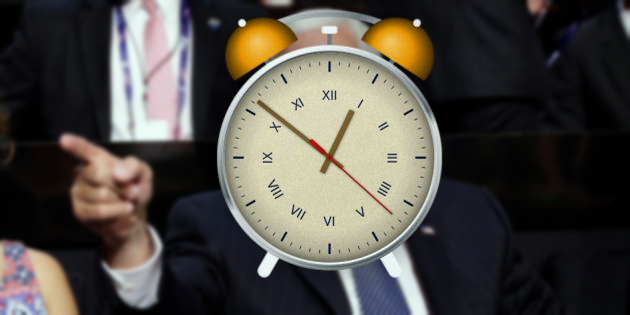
12:51:22
